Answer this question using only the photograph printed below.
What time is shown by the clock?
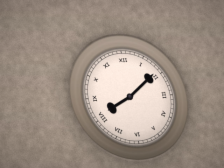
8:09
